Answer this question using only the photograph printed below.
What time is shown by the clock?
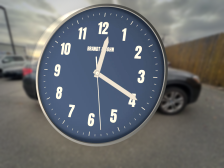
12:19:28
